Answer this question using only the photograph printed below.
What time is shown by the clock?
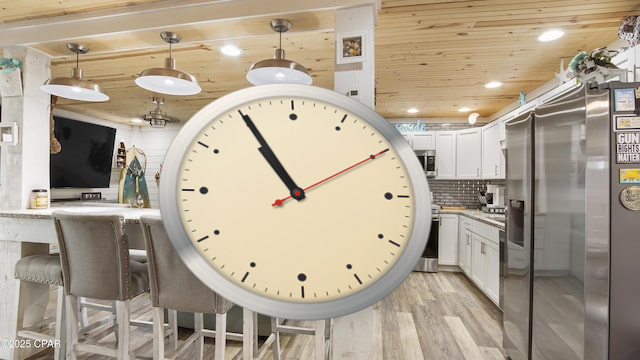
10:55:10
